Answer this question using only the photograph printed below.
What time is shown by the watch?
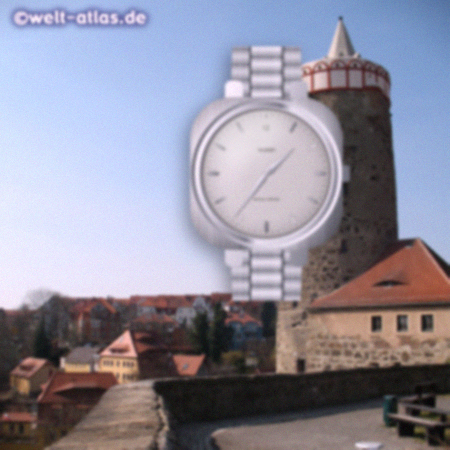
1:36
